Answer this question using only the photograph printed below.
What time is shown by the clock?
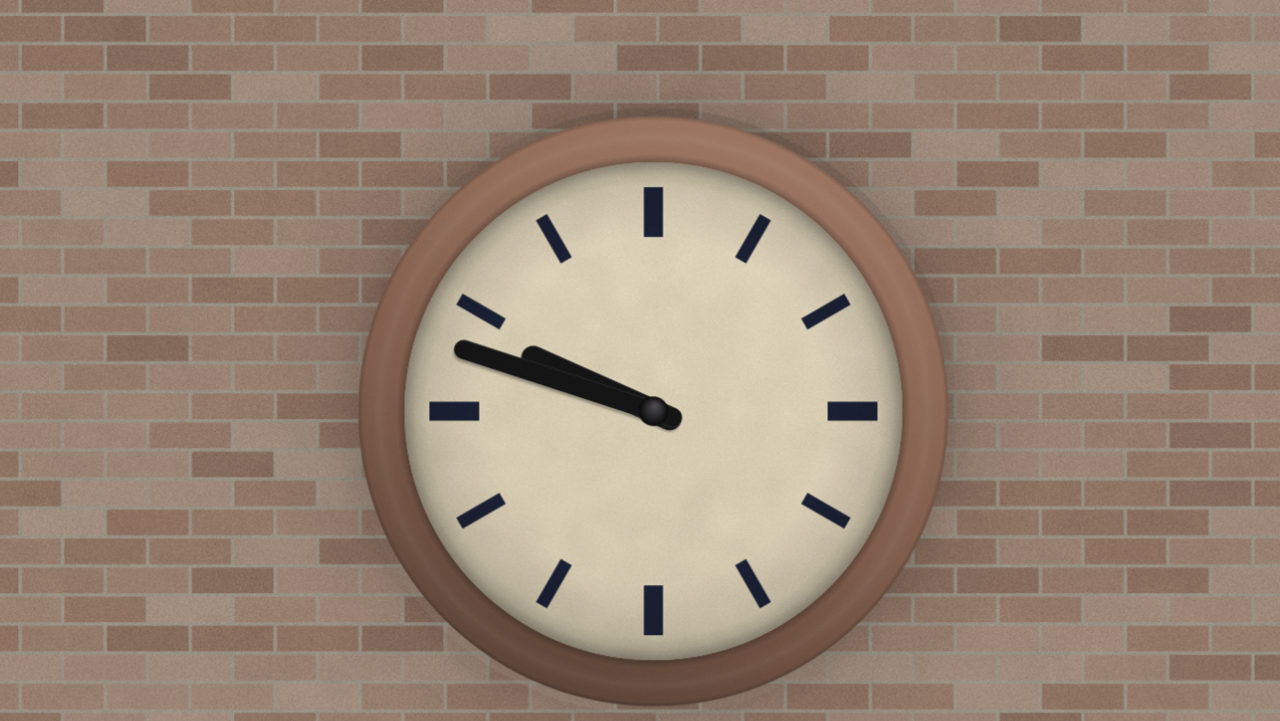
9:48
